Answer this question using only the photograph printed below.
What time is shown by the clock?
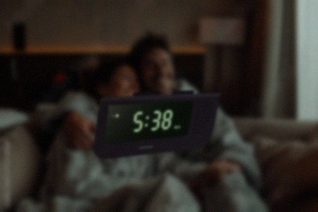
5:38
